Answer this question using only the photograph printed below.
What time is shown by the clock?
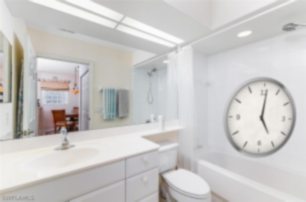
5:01
